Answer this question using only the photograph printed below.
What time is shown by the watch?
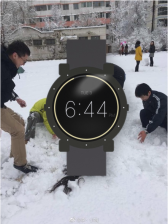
6:44
